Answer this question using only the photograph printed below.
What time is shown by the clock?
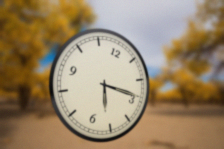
5:14
